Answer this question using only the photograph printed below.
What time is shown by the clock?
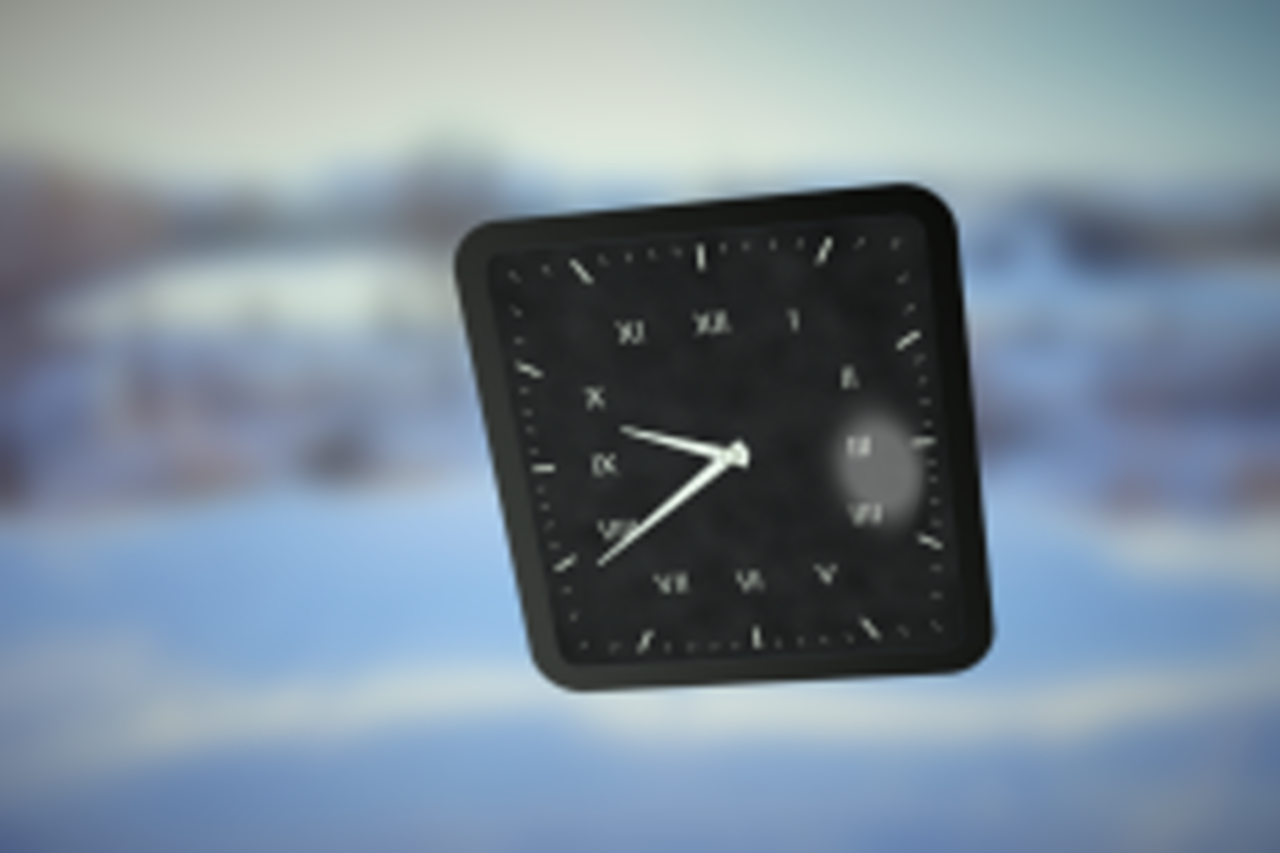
9:39
